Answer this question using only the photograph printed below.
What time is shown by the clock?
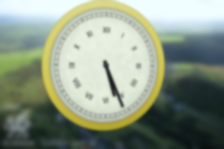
5:26
